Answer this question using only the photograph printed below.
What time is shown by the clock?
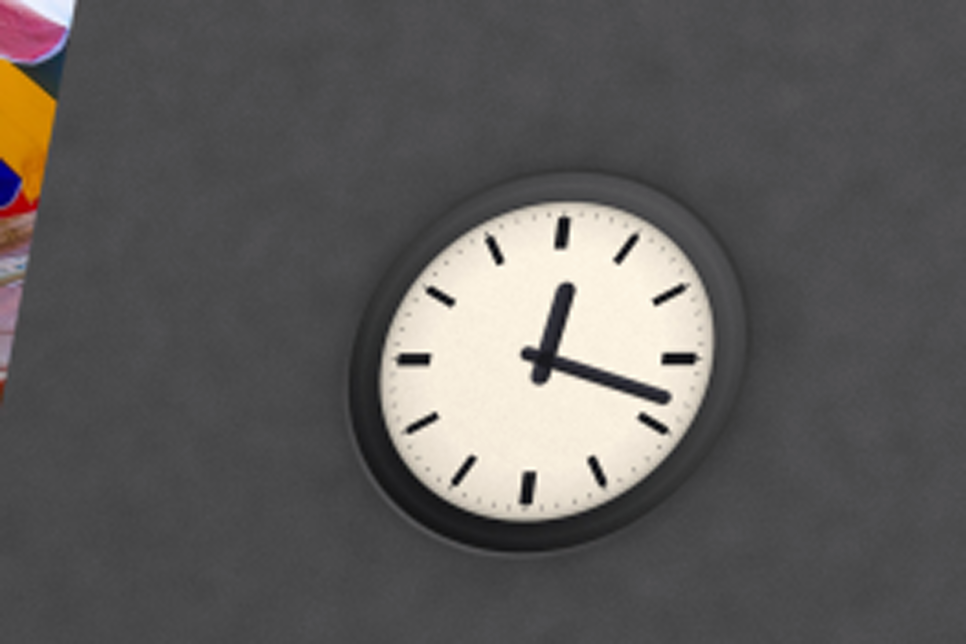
12:18
